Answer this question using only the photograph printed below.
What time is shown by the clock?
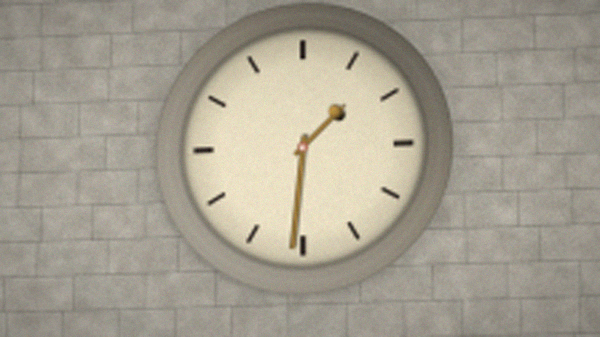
1:31
